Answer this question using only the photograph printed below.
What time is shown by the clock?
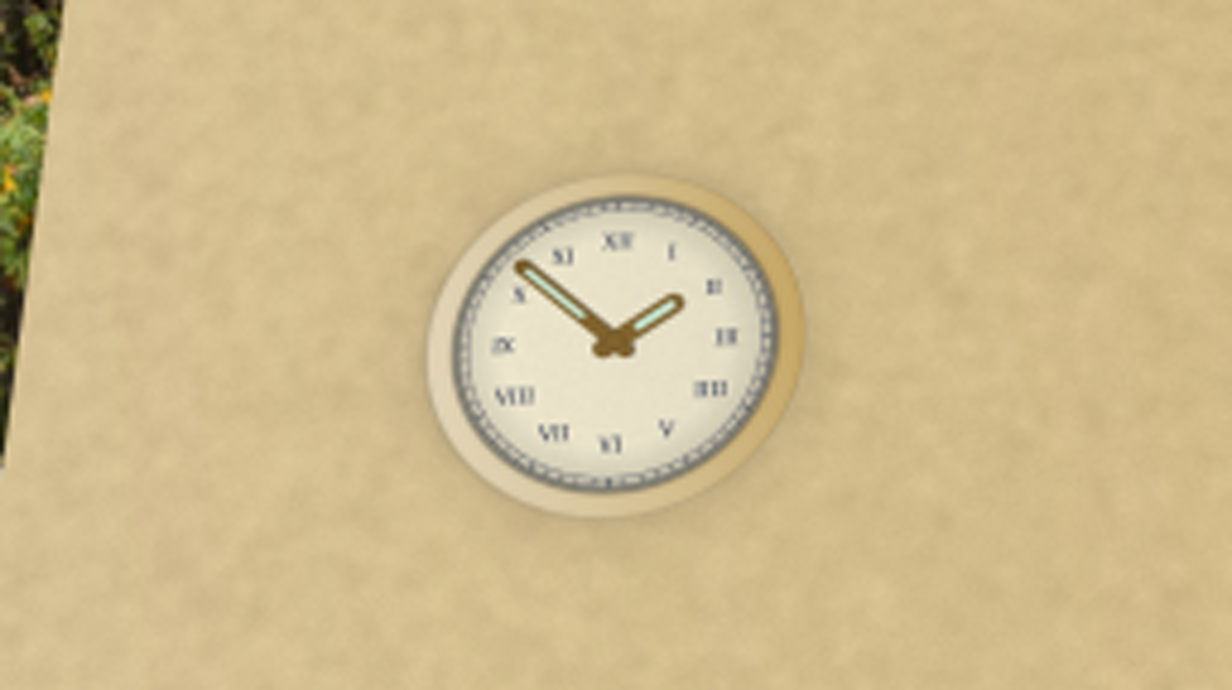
1:52
